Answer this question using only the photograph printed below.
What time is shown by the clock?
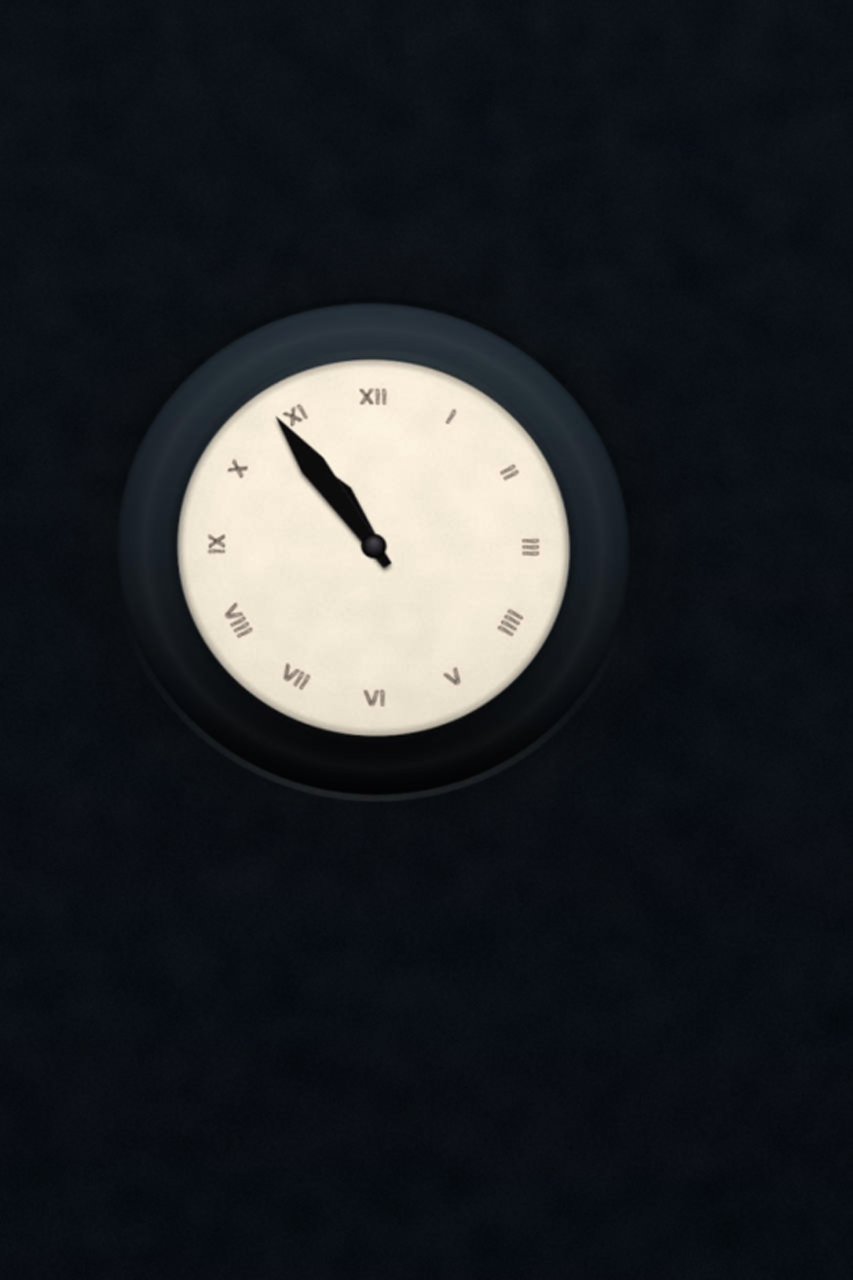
10:54
